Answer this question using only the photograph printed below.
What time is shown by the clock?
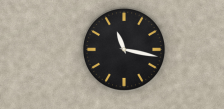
11:17
